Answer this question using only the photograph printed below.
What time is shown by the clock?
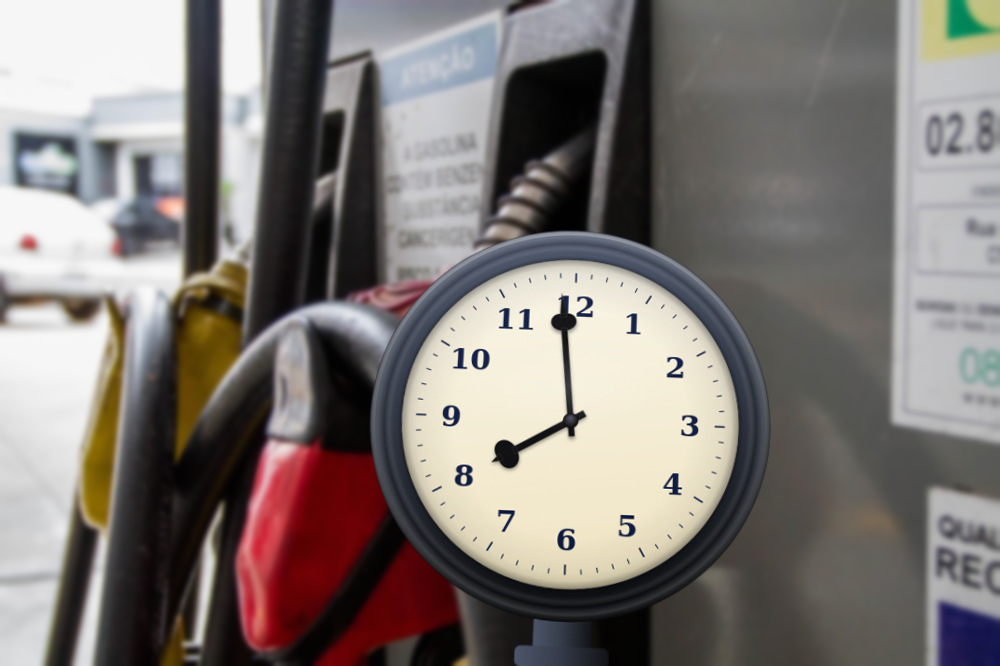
7:59
